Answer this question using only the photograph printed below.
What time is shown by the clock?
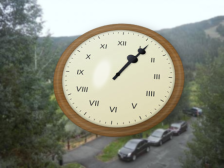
1:06
